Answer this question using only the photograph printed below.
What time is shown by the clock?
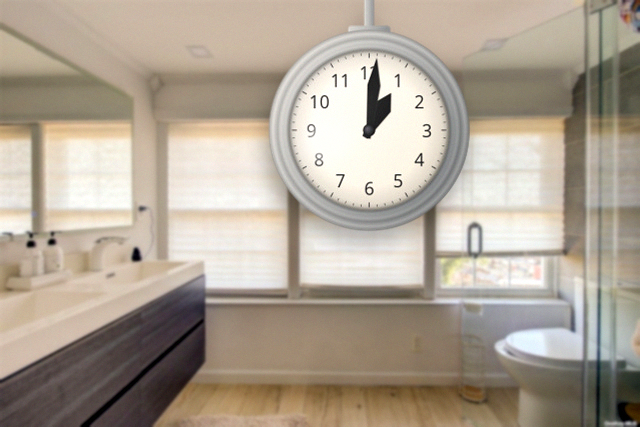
1:01
